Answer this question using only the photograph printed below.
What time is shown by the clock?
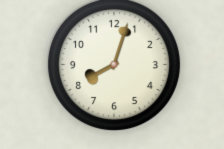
8:03
